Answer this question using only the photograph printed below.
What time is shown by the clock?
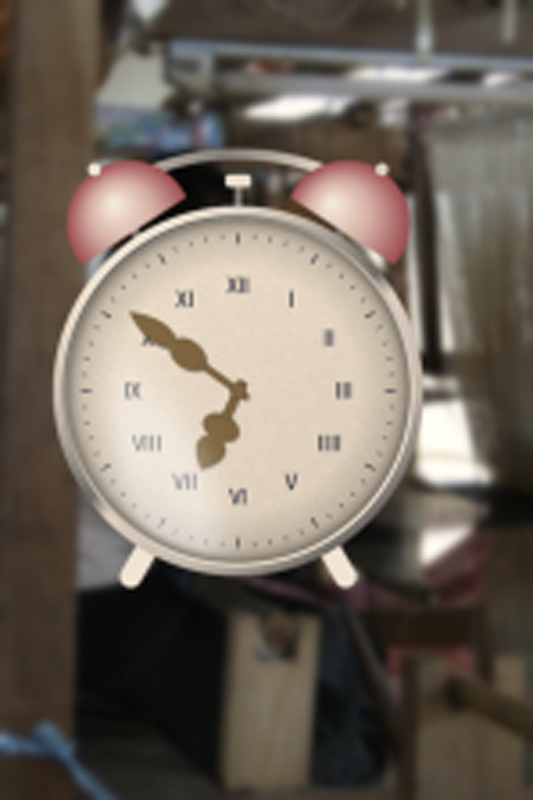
6:51
